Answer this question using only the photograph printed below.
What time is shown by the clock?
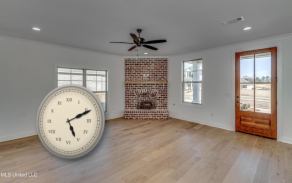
5:11
